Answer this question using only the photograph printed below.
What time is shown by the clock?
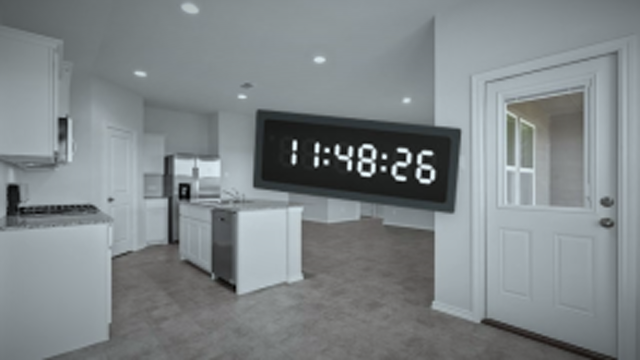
11:48:26
